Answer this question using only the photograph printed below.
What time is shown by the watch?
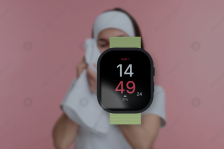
14:49
